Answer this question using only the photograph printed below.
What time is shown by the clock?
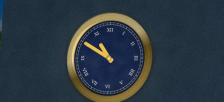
10:50
